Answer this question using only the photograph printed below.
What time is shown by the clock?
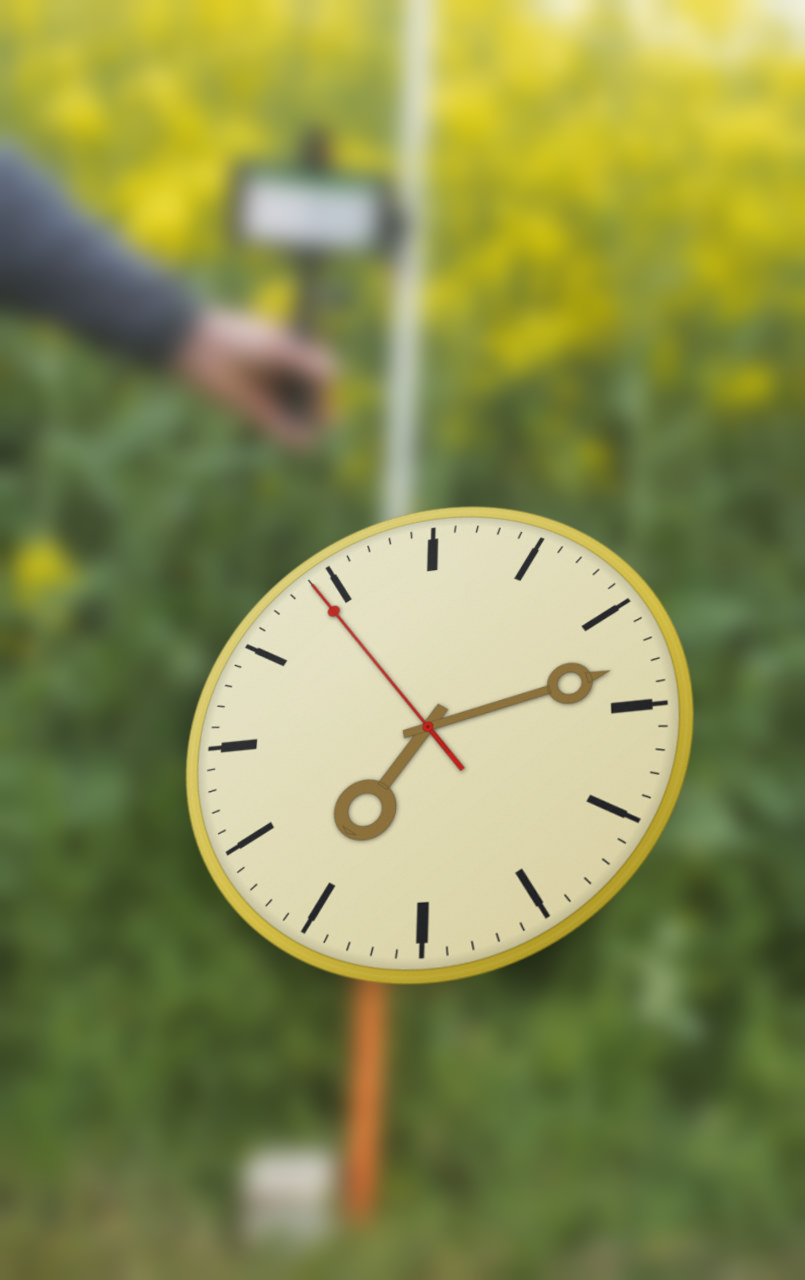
7:12:54
